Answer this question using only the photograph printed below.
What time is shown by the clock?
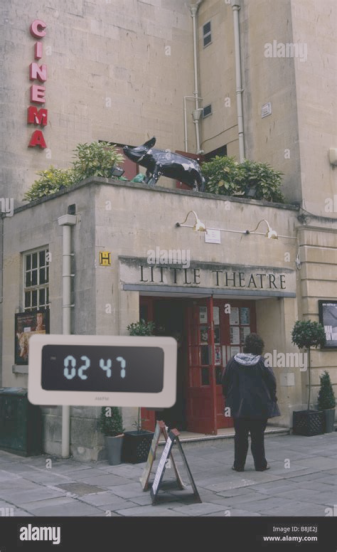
2:47
